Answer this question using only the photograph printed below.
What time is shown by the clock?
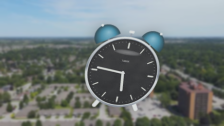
5:46
